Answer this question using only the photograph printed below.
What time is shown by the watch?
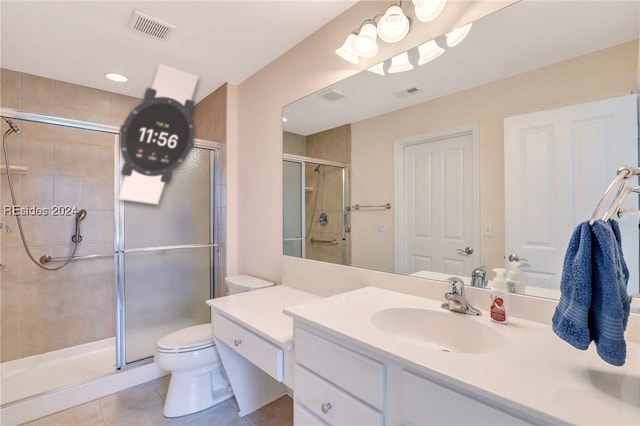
11:56
